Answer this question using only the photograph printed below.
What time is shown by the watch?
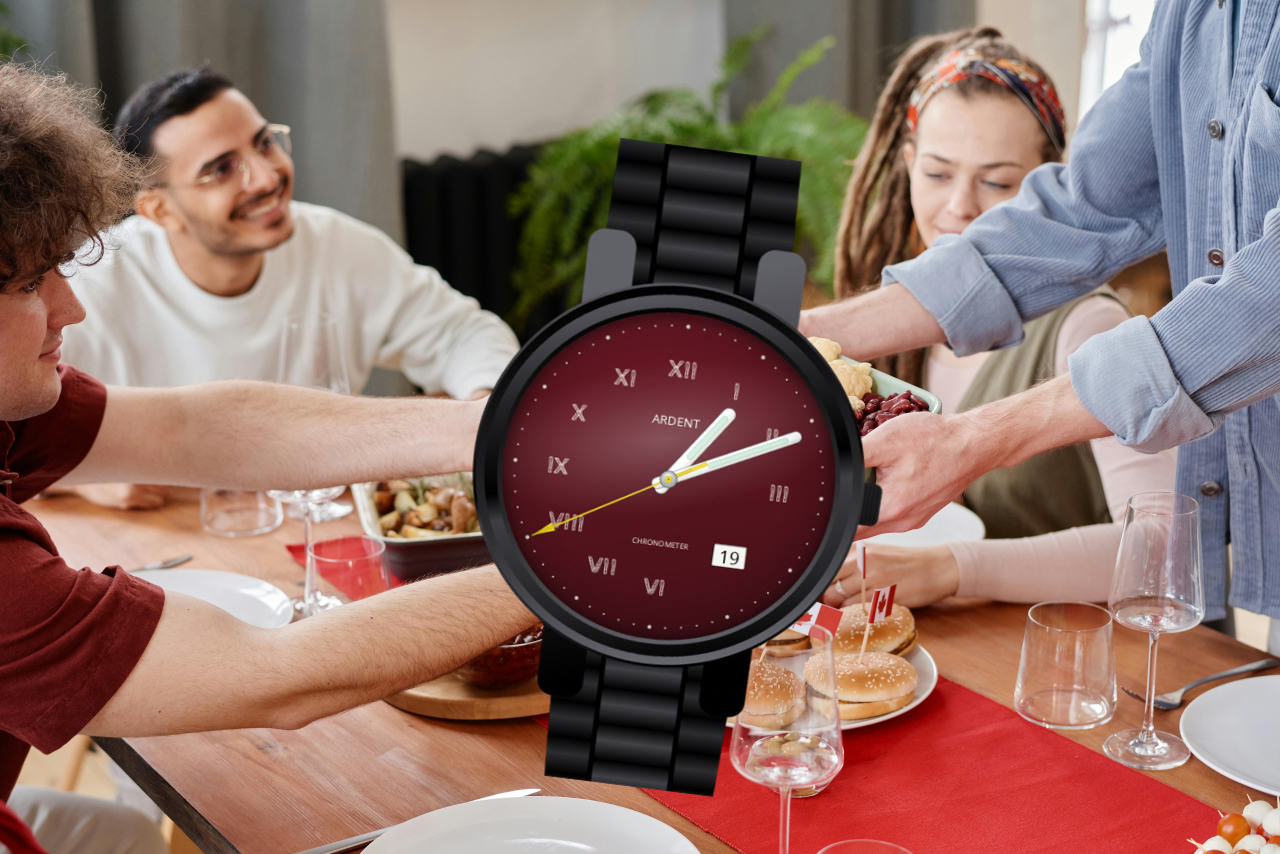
1:10:40
